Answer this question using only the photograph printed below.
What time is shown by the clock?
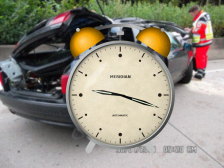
9:18
